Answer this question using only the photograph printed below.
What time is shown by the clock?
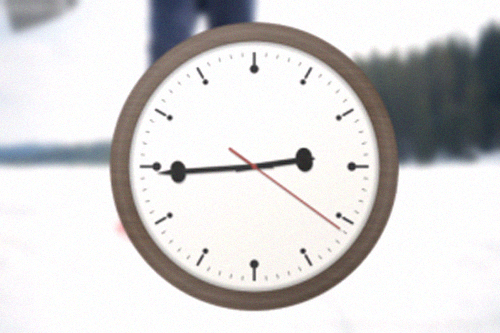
2:44:21
